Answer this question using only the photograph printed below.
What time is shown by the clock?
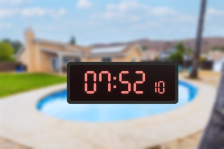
7:52:10
